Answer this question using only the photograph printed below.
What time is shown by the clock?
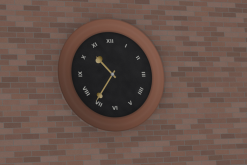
10:36
